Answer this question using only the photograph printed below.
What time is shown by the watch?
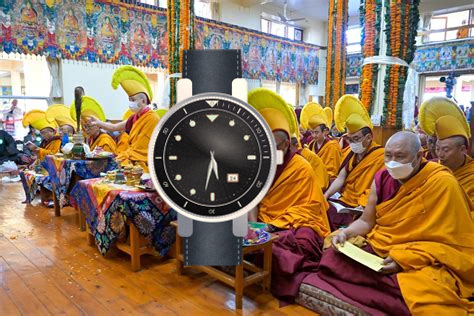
5:32
